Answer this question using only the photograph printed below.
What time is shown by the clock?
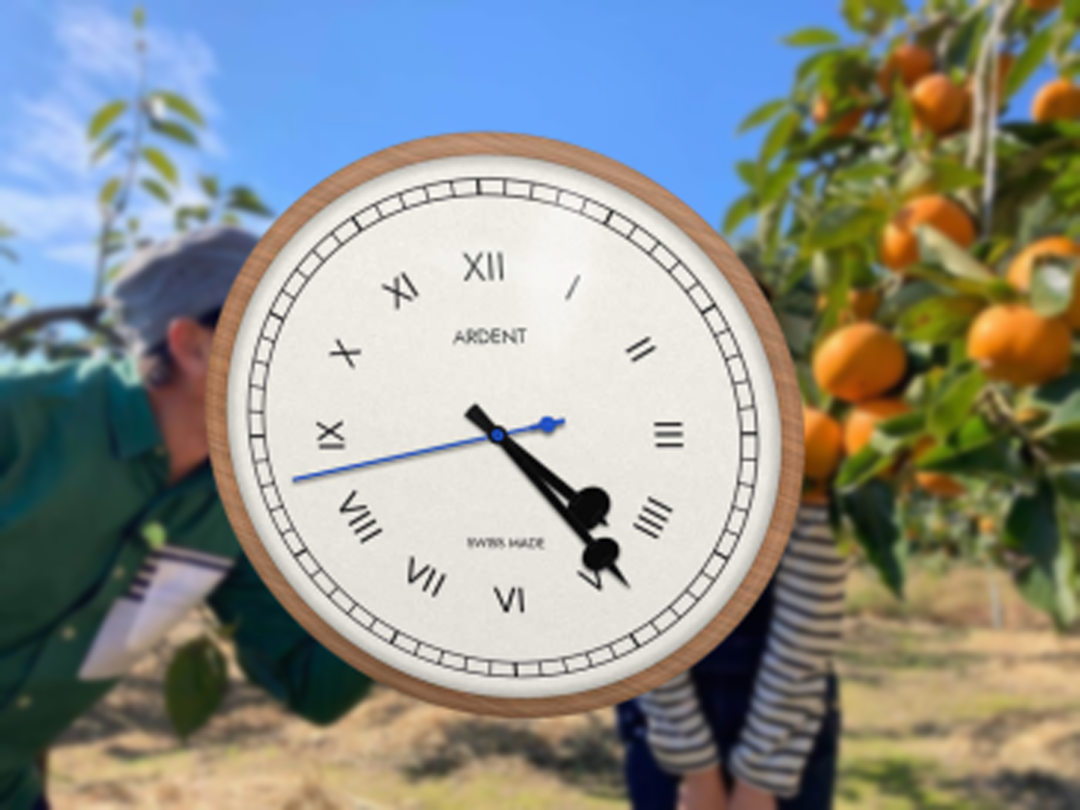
4:23:43
